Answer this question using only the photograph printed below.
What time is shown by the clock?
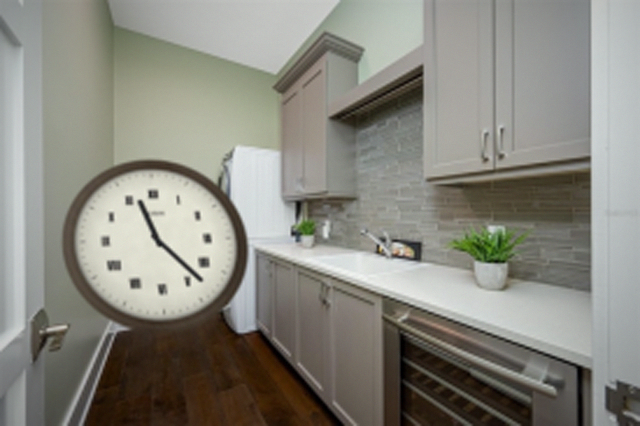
11:23
